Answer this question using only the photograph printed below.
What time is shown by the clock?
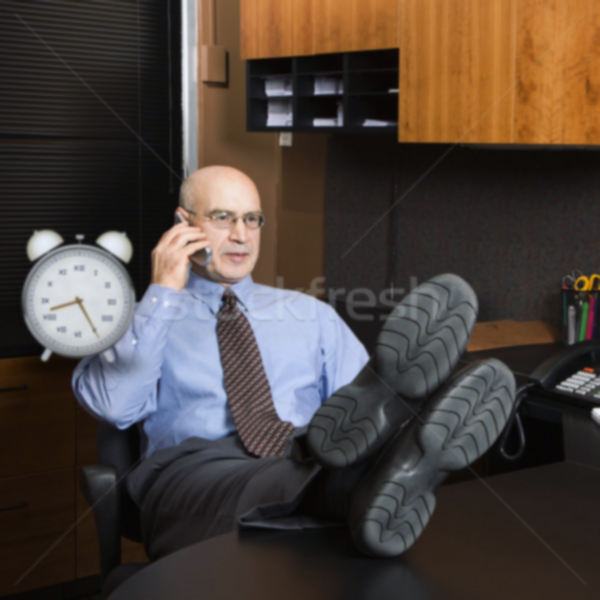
8:25
